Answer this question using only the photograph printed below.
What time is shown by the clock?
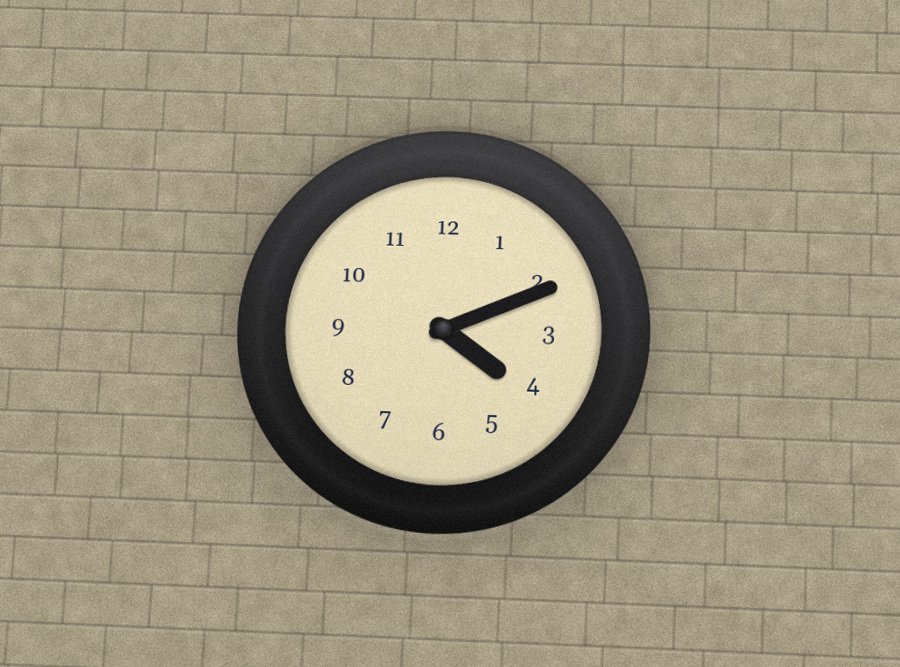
4:11
